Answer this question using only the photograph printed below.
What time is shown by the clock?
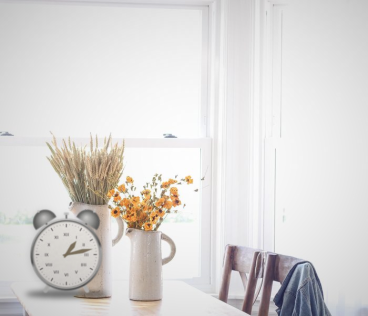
1:13
